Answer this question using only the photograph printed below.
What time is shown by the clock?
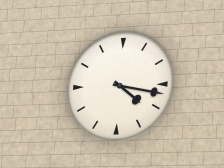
4:17
